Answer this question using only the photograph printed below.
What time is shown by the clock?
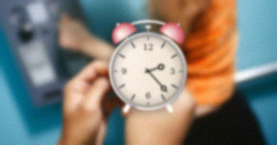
2:23
